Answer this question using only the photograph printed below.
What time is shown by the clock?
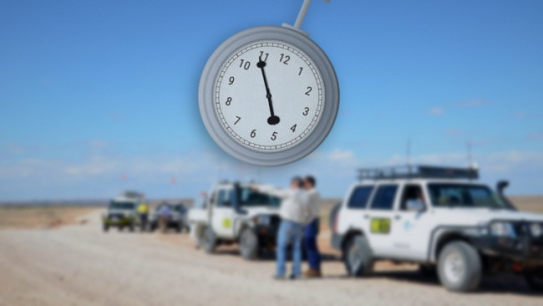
4:54
